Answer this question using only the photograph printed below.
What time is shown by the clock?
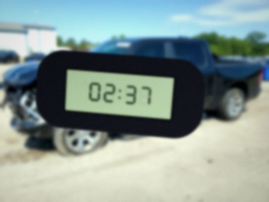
2:37
